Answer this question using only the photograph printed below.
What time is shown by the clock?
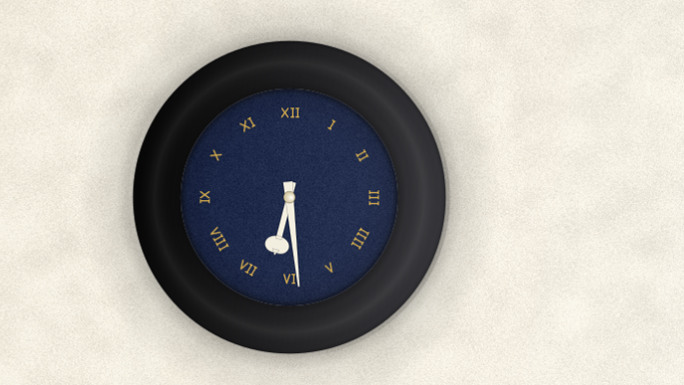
6:29
